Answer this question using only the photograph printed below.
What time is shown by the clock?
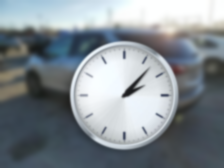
2:07
